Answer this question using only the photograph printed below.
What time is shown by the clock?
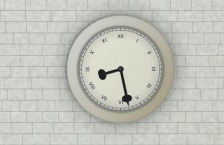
8:28
